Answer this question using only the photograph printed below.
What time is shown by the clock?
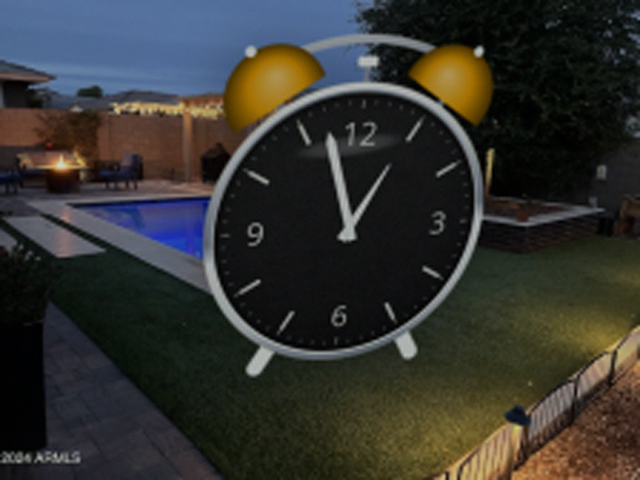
12:57
